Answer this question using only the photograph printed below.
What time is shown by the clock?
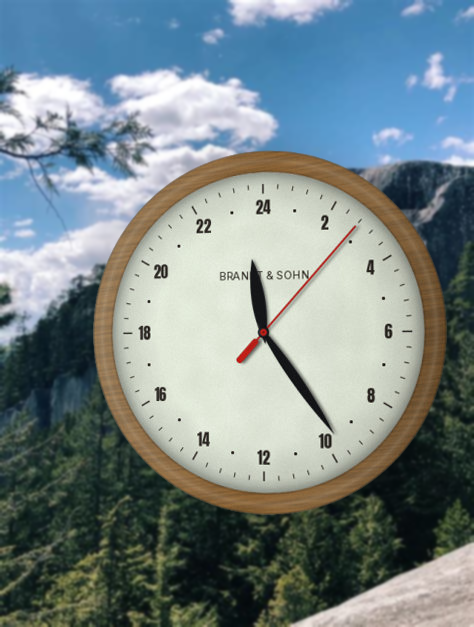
23:24:07
